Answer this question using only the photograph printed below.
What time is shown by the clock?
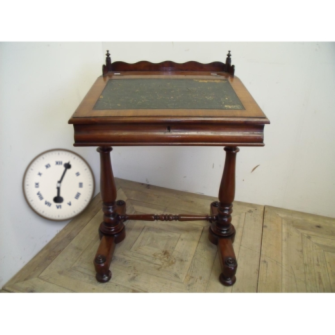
6:04
